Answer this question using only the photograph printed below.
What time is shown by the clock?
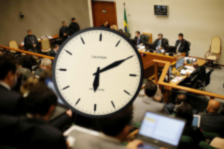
6:10
